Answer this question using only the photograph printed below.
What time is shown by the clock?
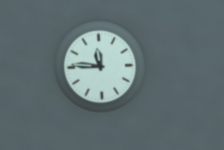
11:46
